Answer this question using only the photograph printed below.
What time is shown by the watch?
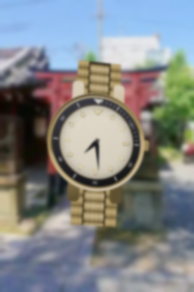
7:29
